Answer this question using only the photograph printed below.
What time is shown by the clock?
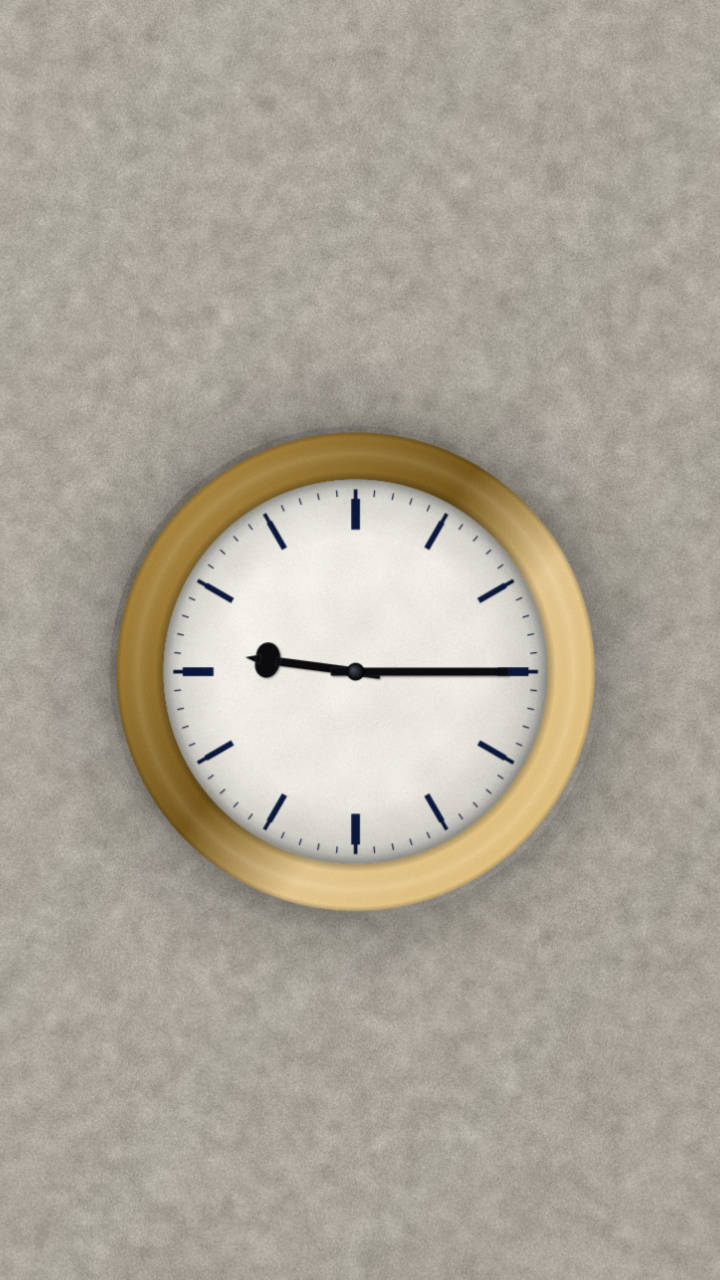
9:15
